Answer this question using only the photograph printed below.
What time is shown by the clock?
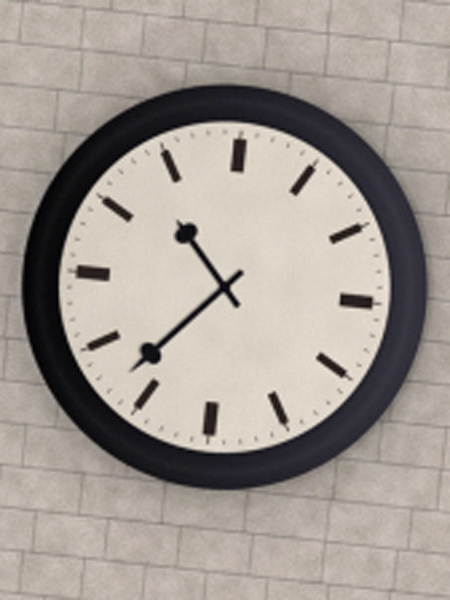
10:37
